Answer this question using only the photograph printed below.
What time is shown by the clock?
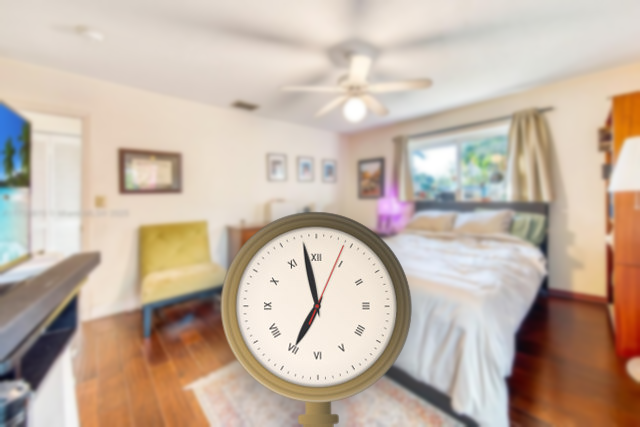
6:58:04
